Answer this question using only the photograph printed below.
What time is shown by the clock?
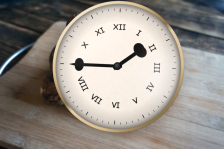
1:45
